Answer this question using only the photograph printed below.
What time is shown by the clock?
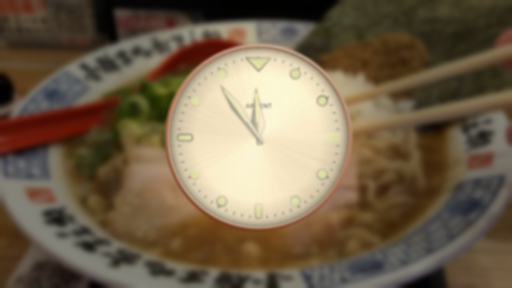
11:54
